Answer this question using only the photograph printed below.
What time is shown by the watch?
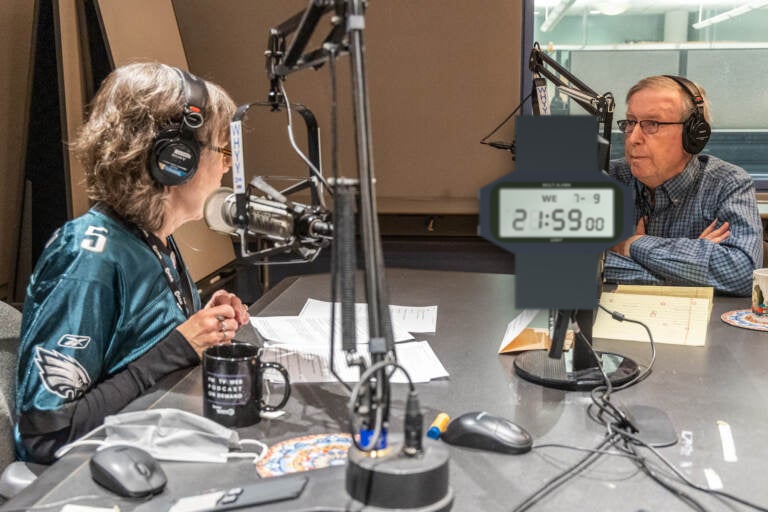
21:59:00
